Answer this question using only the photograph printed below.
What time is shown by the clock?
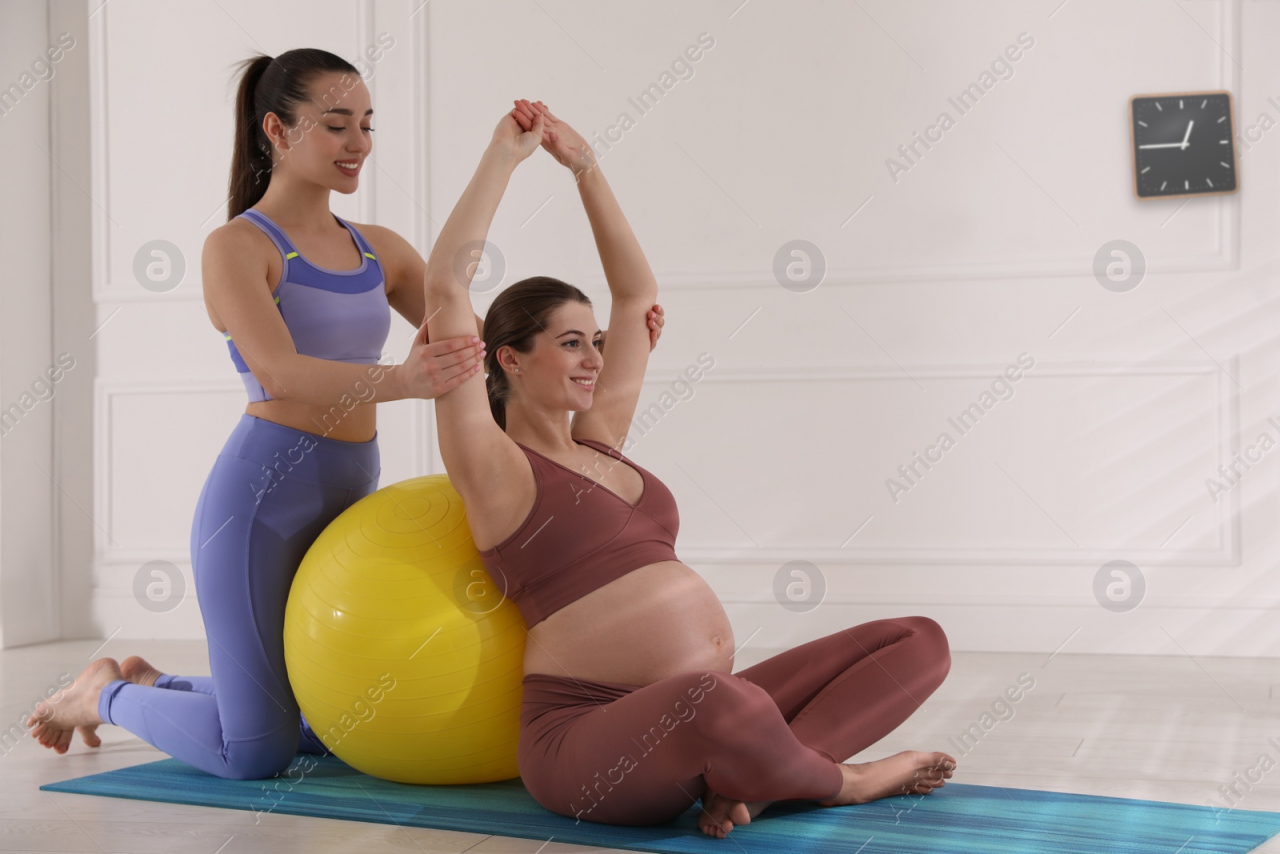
12:45
